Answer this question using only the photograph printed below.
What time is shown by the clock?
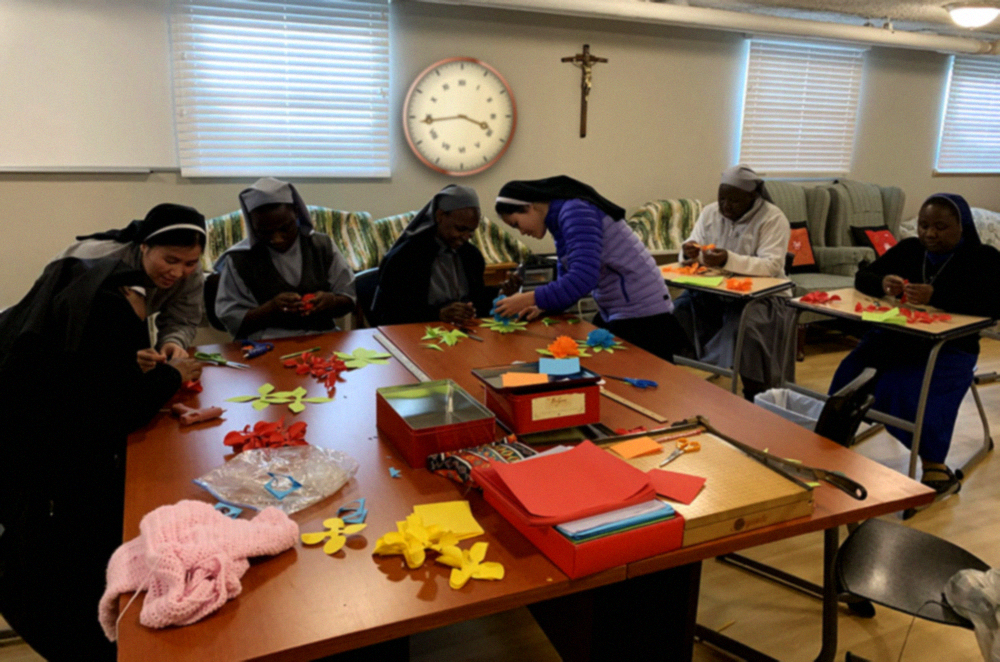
3:44
